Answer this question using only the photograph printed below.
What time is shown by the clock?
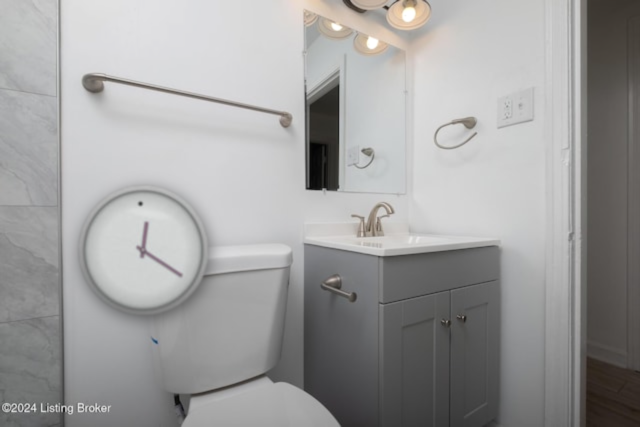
12:21
